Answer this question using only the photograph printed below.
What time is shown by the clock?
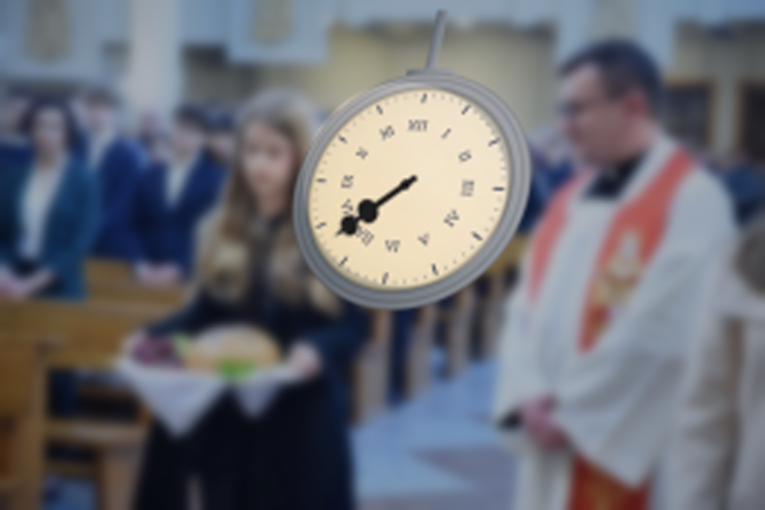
7:38
